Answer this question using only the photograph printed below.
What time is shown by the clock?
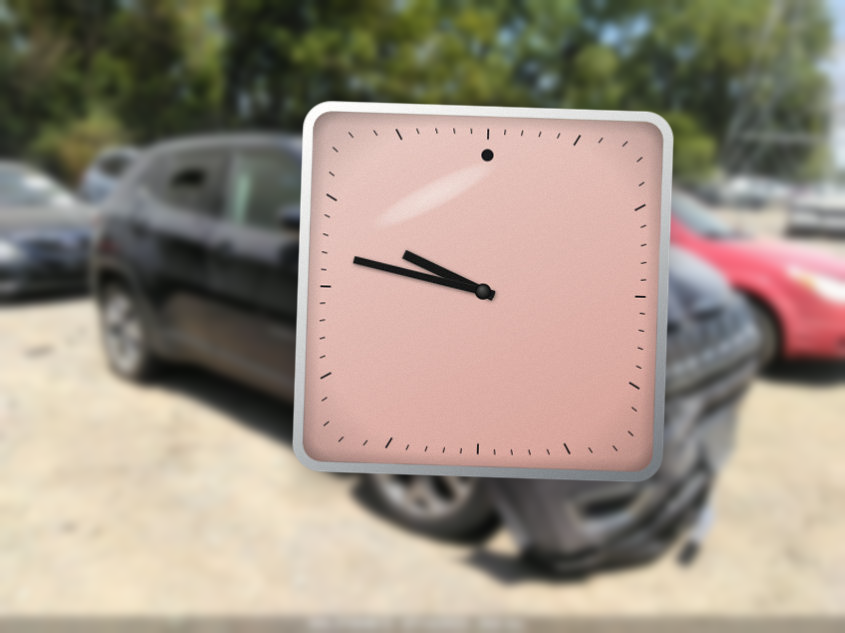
9:47
